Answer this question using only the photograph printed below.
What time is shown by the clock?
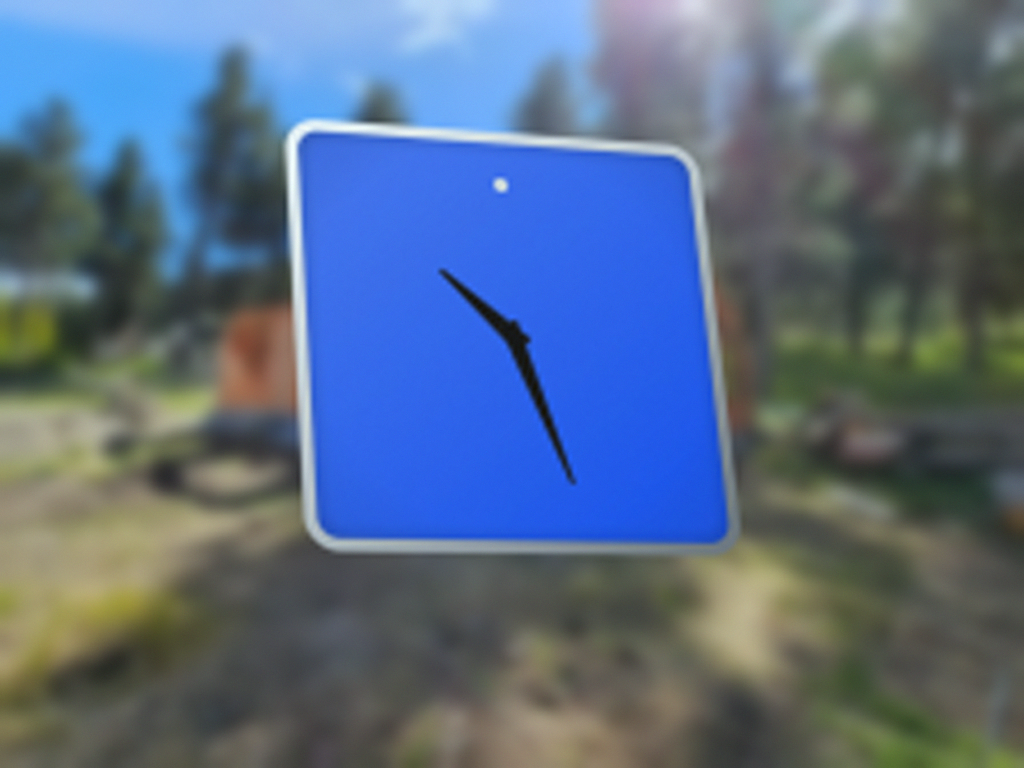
10:27
